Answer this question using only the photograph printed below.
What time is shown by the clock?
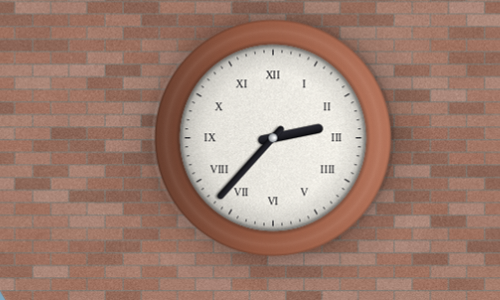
2:37
